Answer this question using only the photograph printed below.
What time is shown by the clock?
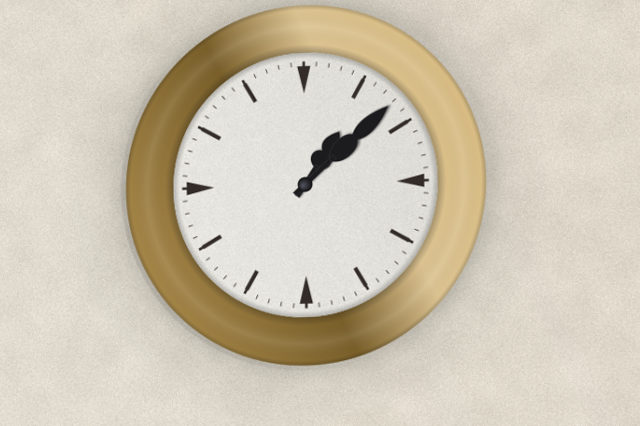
1:08
